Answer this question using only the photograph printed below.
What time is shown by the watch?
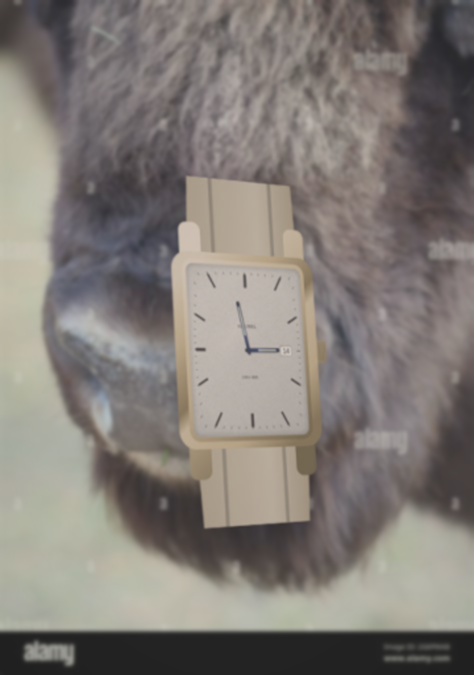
2:58
